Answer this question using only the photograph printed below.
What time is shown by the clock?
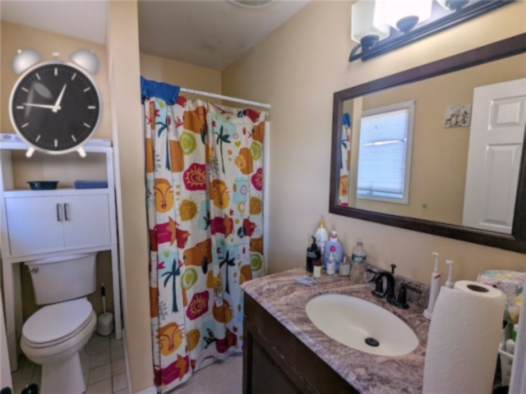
12:46
